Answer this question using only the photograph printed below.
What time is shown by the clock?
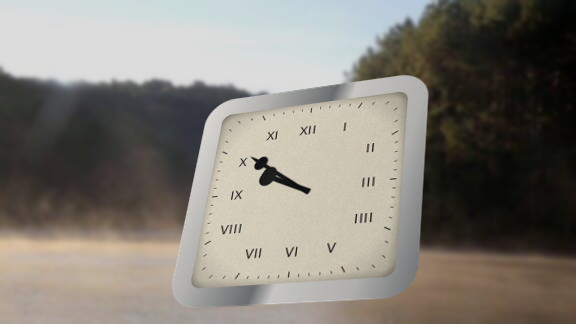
9:51
